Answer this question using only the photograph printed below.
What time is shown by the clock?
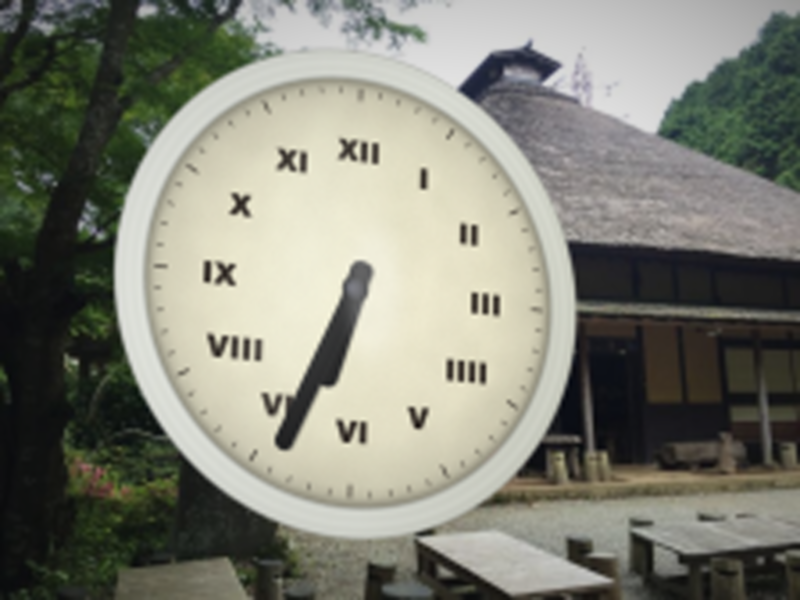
6:34
